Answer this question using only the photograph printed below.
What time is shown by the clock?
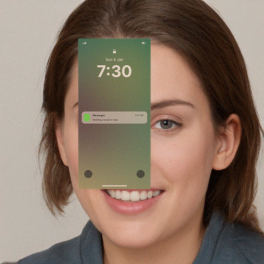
7:30
